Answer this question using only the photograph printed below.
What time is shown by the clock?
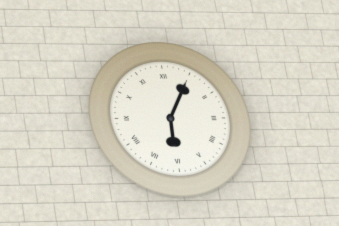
6:05
